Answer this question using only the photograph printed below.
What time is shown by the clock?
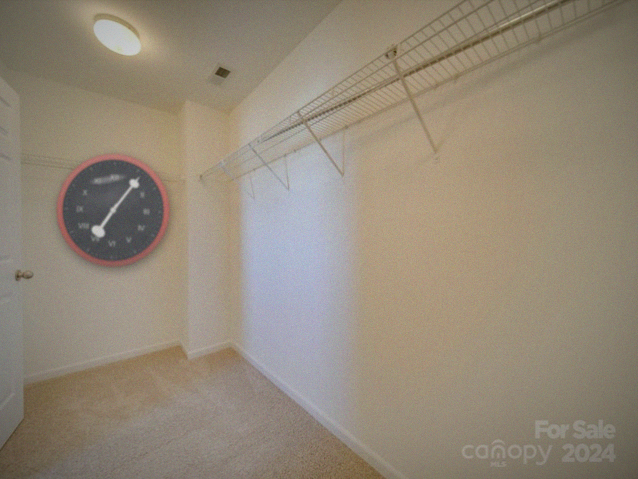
7:06
